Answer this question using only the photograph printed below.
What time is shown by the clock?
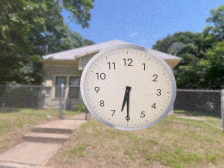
6:30
